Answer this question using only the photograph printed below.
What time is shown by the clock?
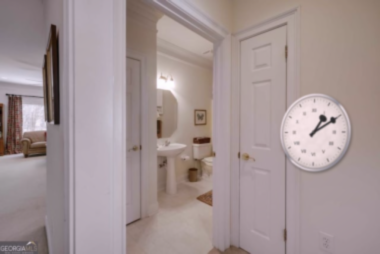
1:10
